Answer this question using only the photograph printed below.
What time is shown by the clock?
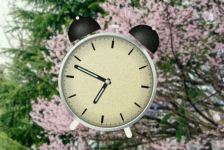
6:48
